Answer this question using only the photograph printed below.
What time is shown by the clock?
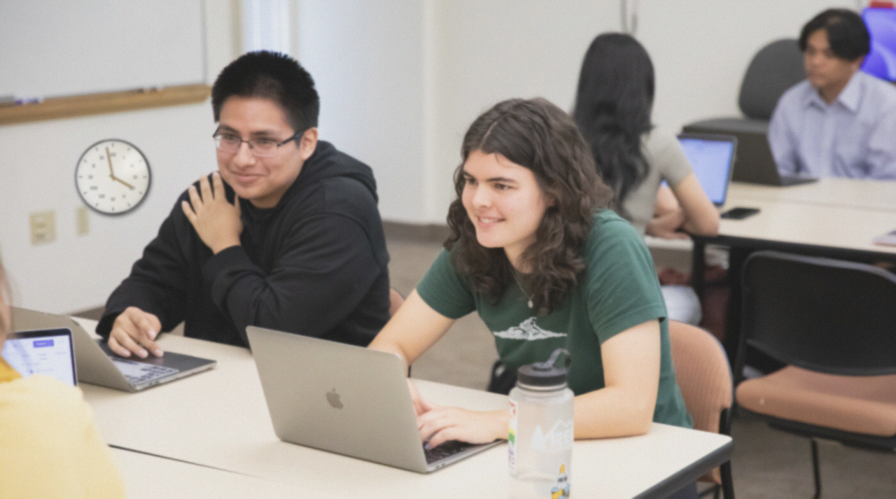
3:58
